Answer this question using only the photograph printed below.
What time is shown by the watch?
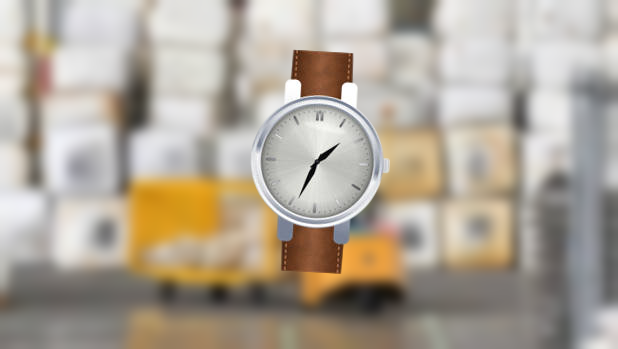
1:34
